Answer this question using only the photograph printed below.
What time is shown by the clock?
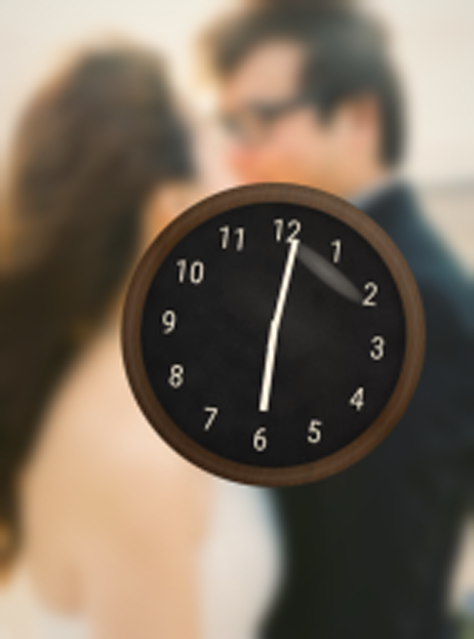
6:01
